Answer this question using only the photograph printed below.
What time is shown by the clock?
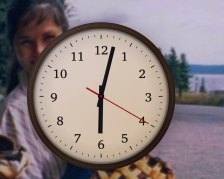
6:02:20
